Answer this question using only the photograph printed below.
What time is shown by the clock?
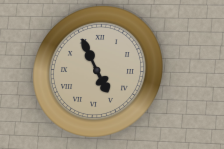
4:55
